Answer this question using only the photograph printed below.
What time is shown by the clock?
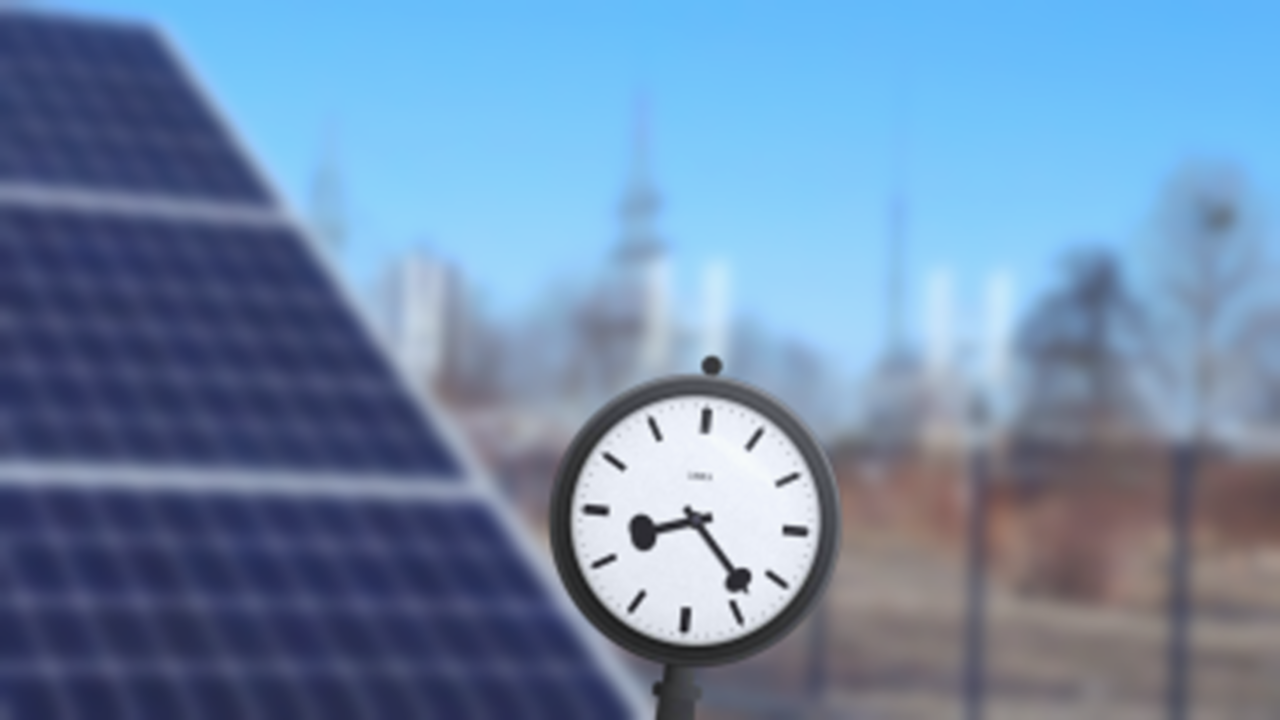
8:23
